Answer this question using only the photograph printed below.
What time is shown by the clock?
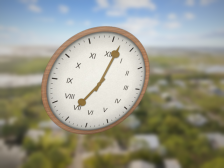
7:02
